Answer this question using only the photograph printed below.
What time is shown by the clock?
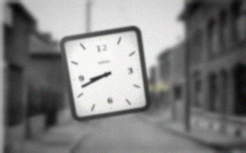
8:42
